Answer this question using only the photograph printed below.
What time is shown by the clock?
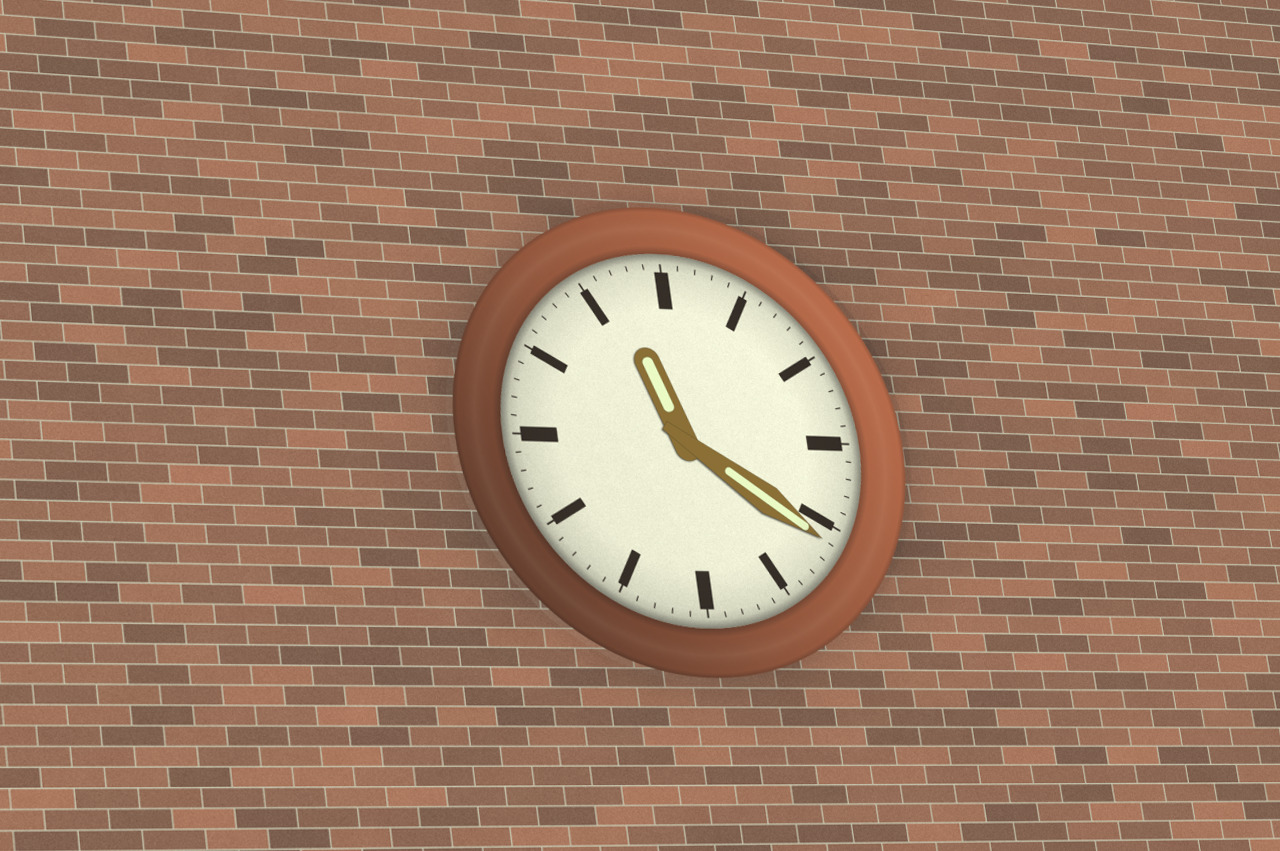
11:21
